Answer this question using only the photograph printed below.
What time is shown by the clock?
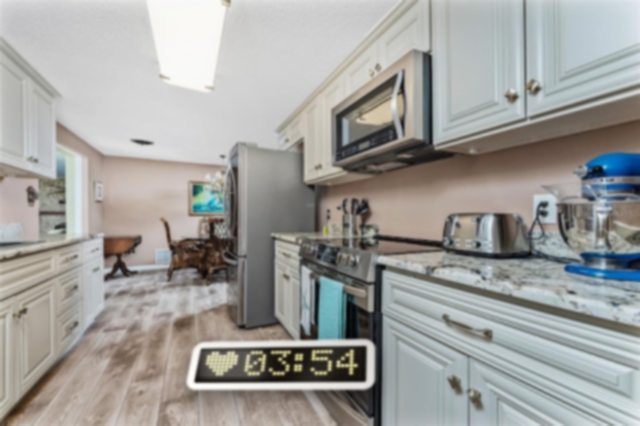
3:54
